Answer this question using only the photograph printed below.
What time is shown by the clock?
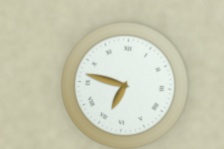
6:47
